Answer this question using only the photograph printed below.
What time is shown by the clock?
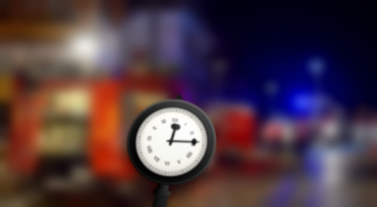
12:14
